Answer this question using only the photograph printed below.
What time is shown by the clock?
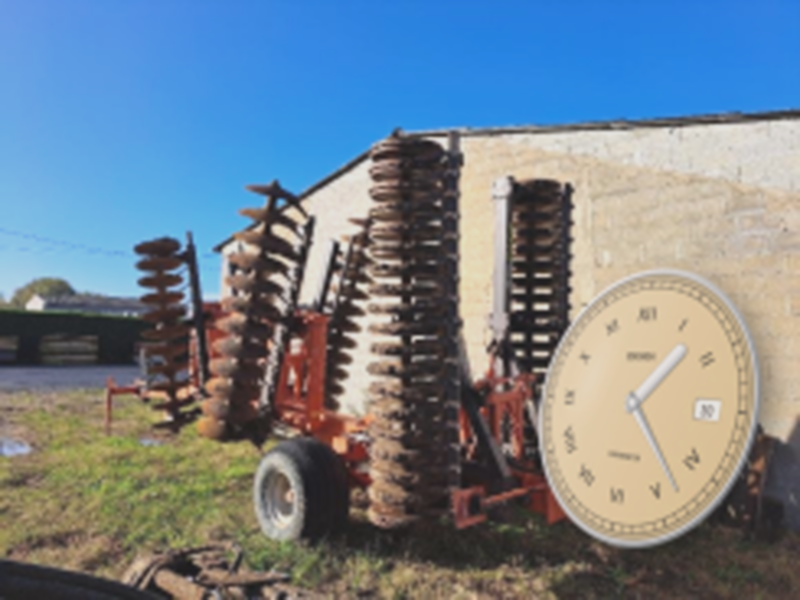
1:23
